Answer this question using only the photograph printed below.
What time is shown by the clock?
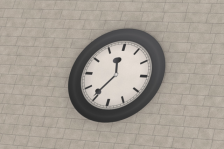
11:36
